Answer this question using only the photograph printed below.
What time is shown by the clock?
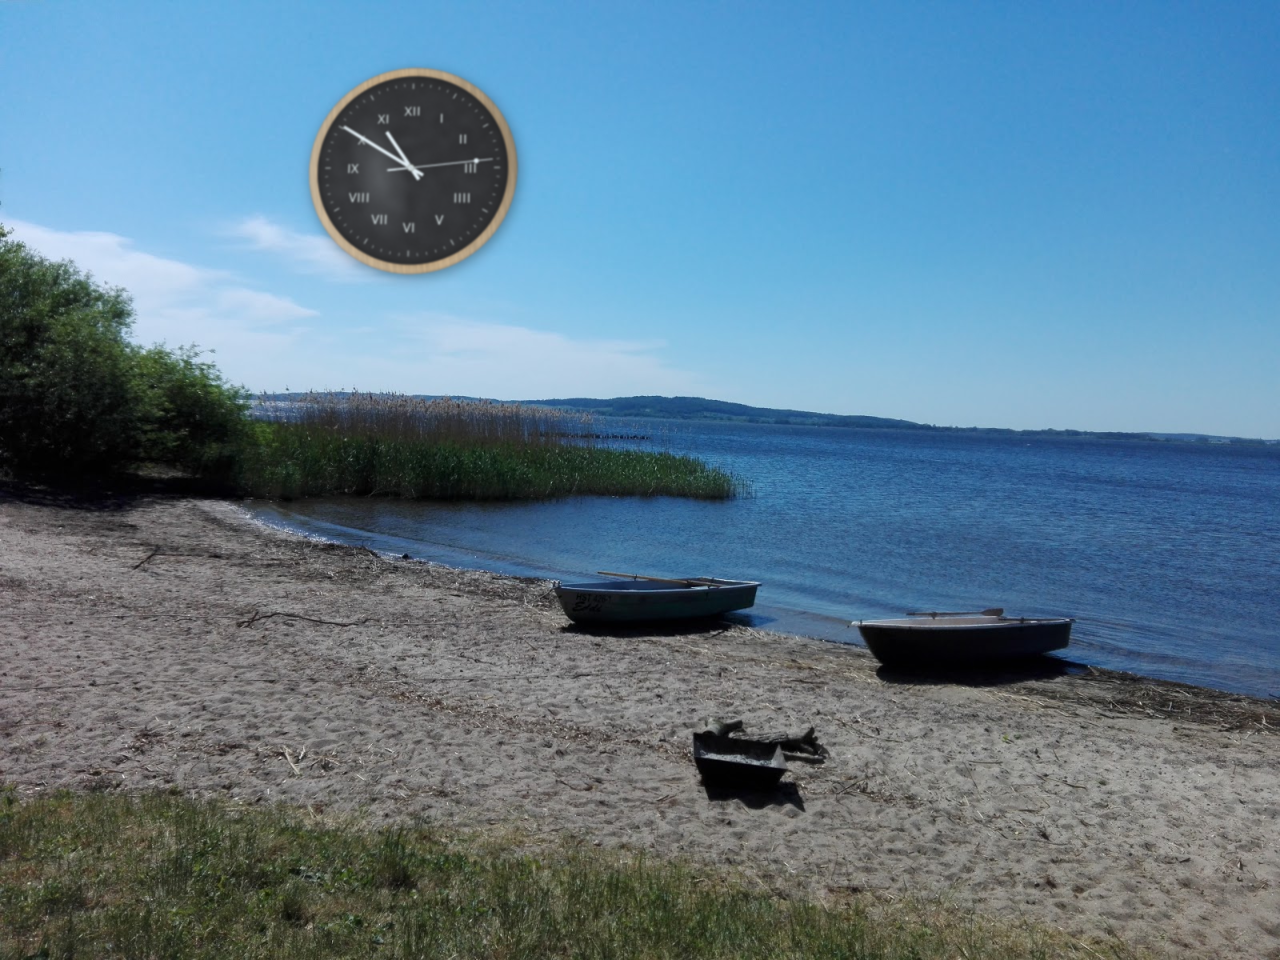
10:50:14
